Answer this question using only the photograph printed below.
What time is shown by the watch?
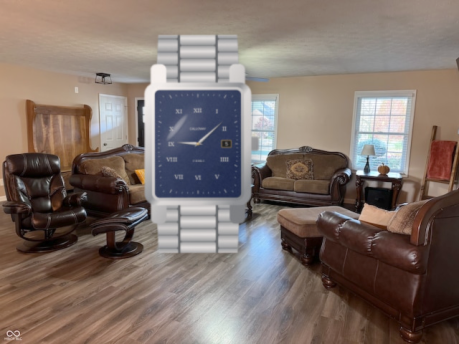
9:08
